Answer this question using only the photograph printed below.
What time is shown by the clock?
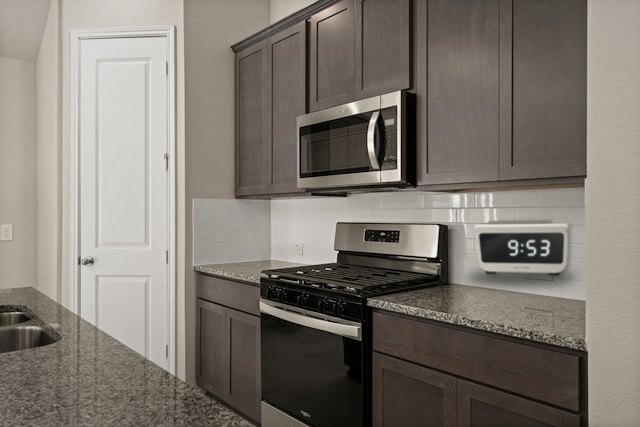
9:53
